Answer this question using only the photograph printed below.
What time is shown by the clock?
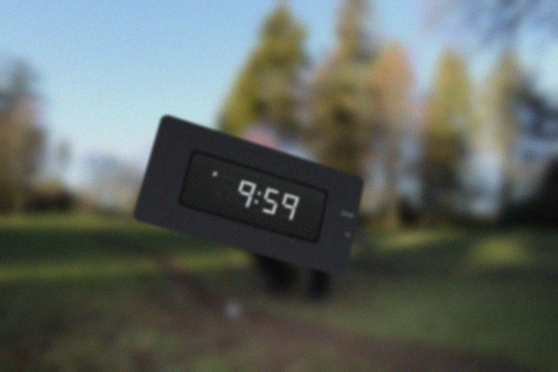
9:59
